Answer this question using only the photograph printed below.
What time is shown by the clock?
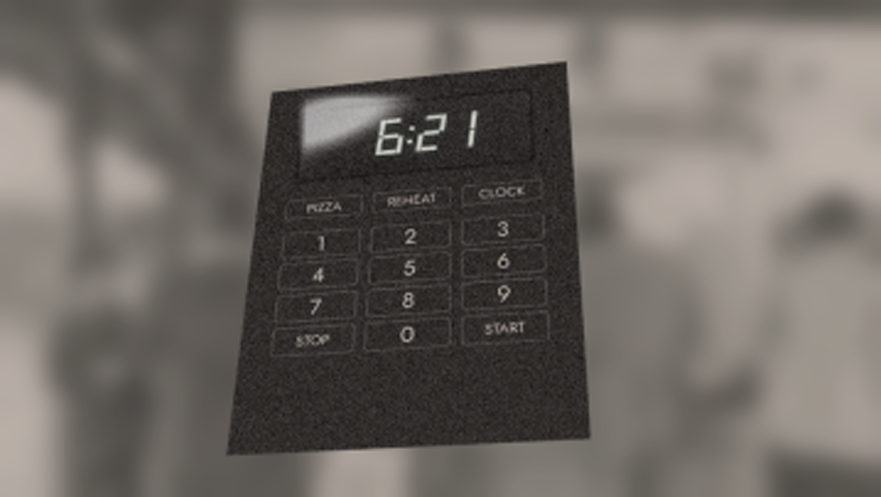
6:21
